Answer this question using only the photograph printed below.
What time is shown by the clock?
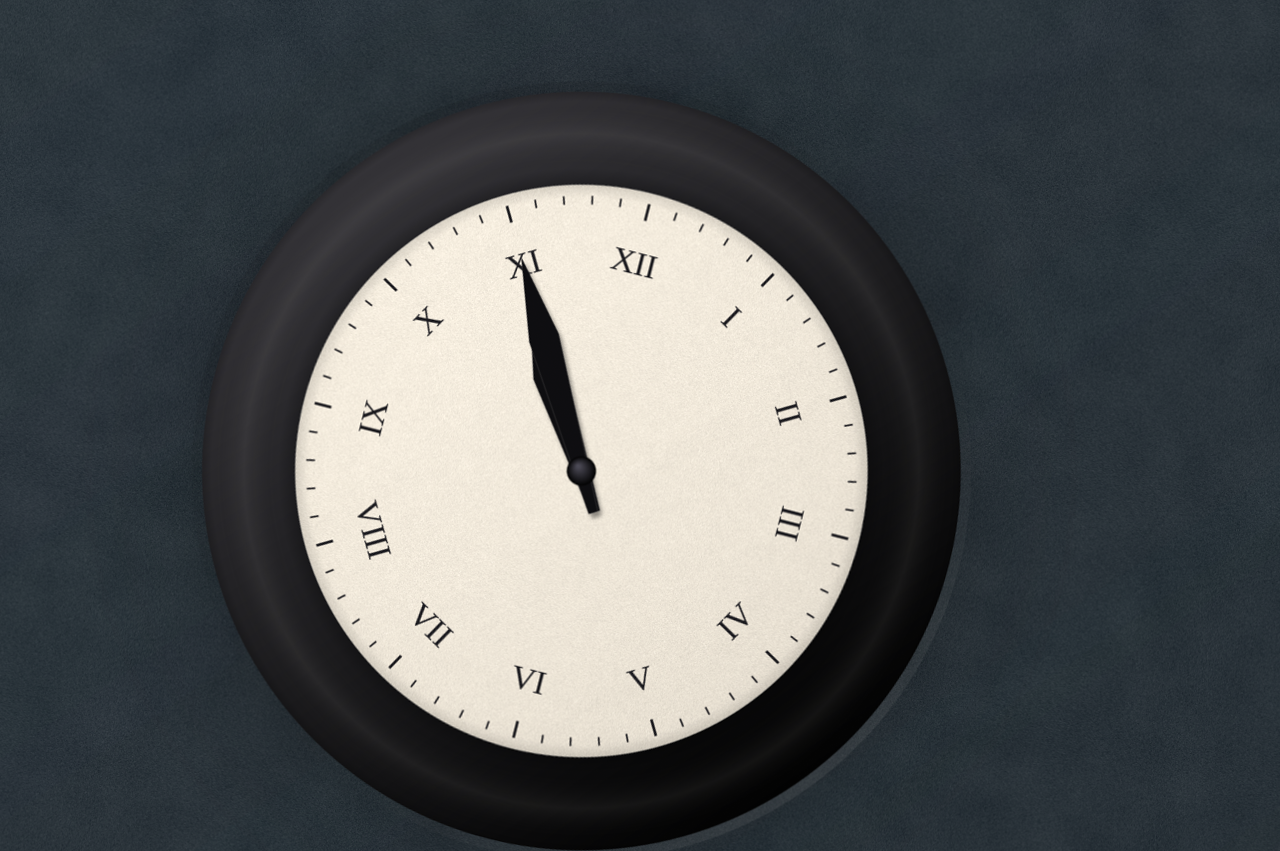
10:55
